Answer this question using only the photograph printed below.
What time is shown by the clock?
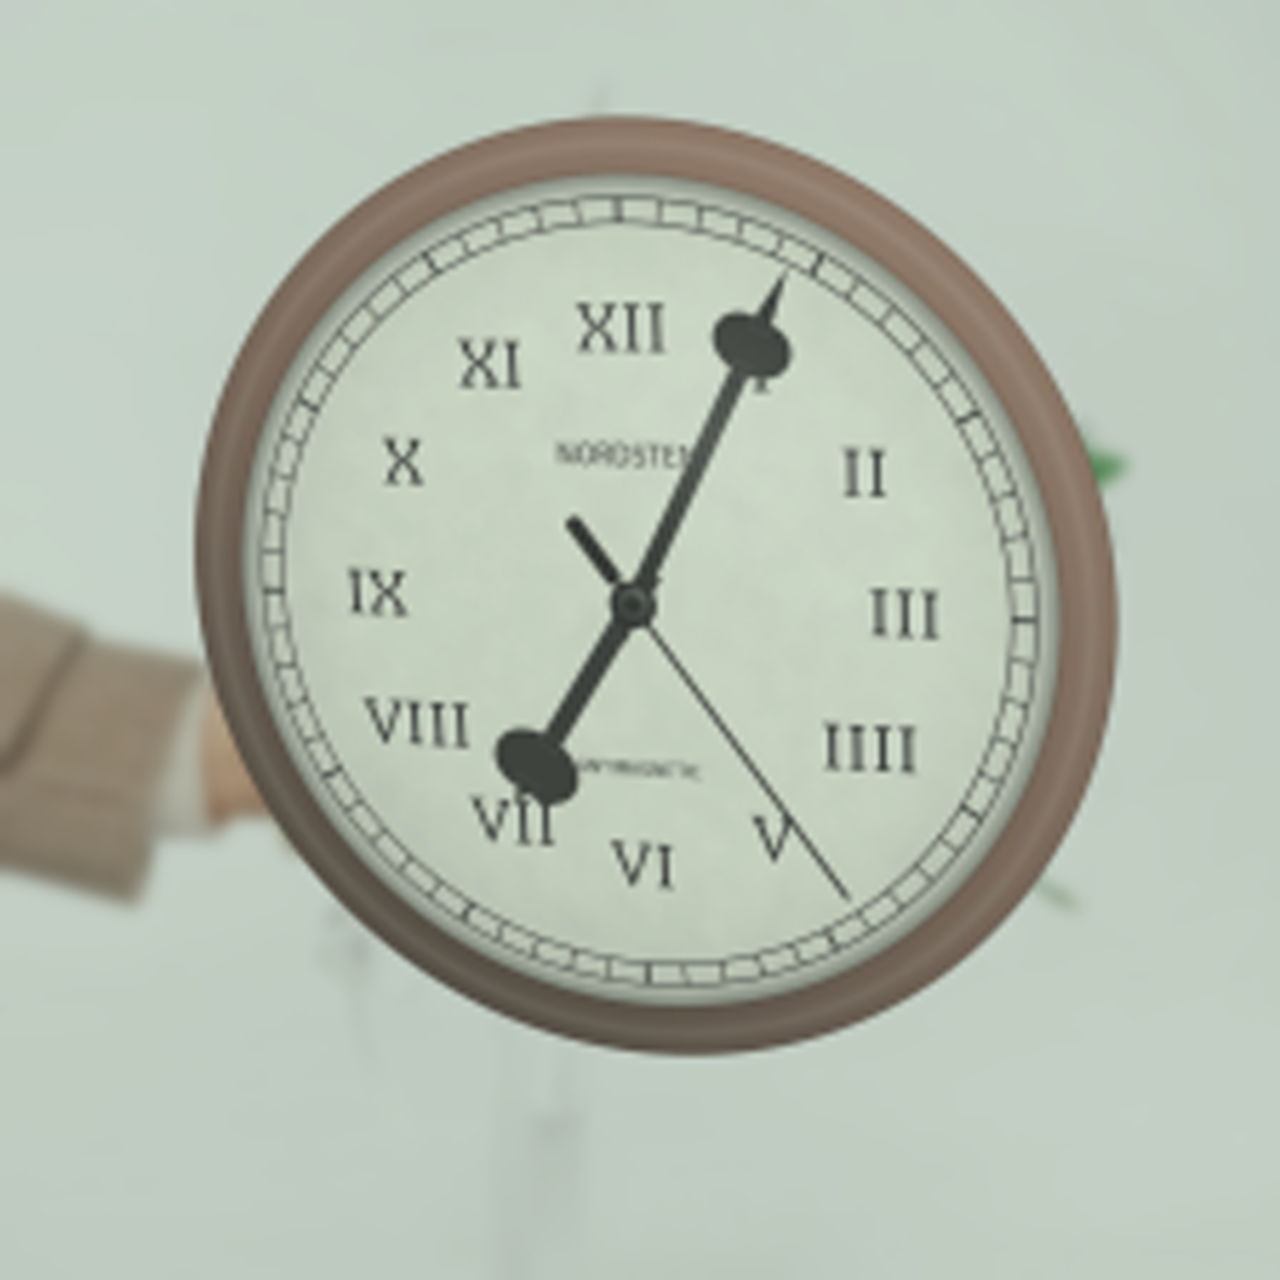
7:04:24
